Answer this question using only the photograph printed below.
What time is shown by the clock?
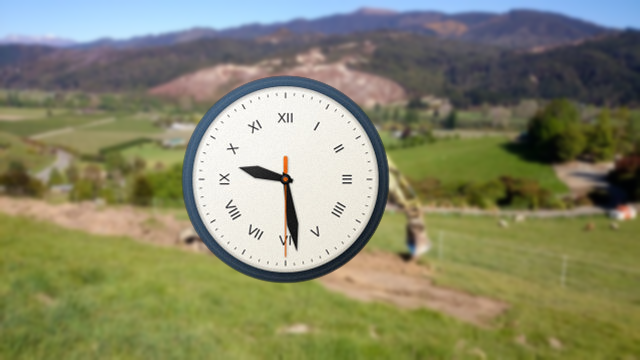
9:28:30
